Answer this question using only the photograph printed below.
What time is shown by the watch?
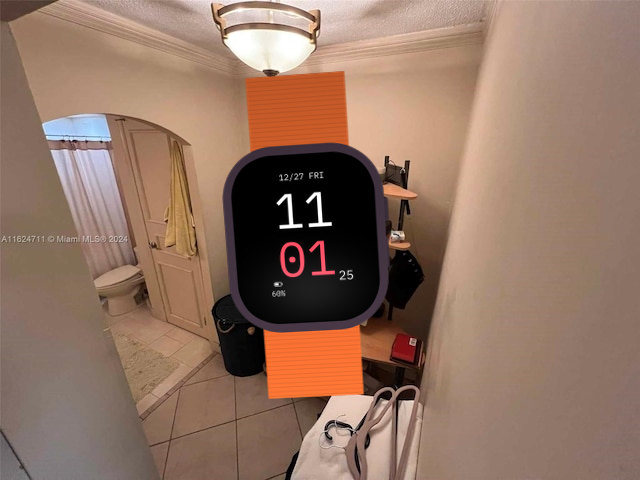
11:01:25
